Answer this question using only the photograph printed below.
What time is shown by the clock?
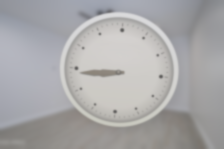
8:44
